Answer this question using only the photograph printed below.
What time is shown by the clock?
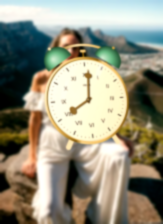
8:01
